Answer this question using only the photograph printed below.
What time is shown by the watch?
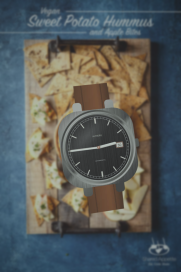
2:45
